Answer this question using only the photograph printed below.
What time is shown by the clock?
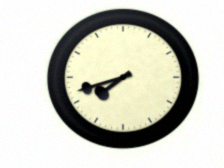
7:42
